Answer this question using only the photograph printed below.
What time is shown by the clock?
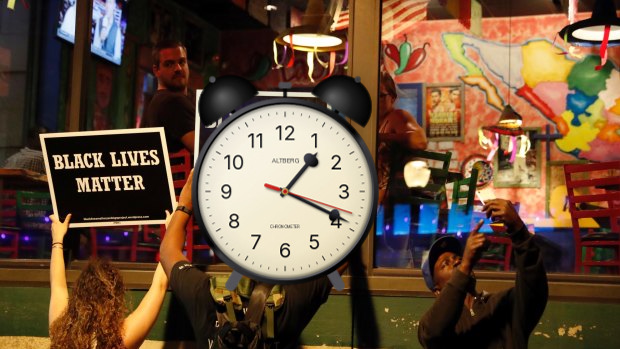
1:19:18
